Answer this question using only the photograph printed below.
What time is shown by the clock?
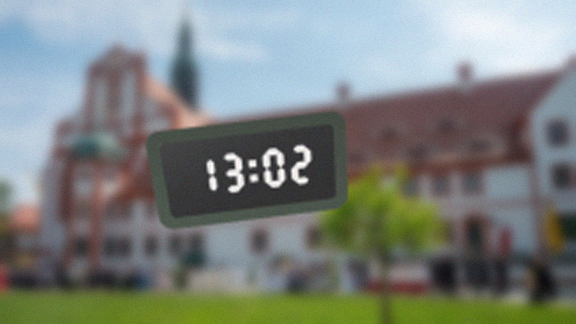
13:02
